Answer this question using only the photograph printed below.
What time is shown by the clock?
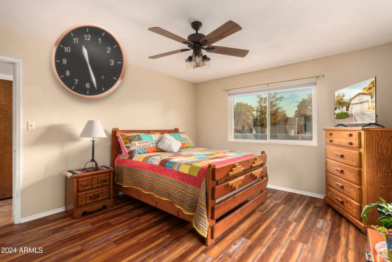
11:27
